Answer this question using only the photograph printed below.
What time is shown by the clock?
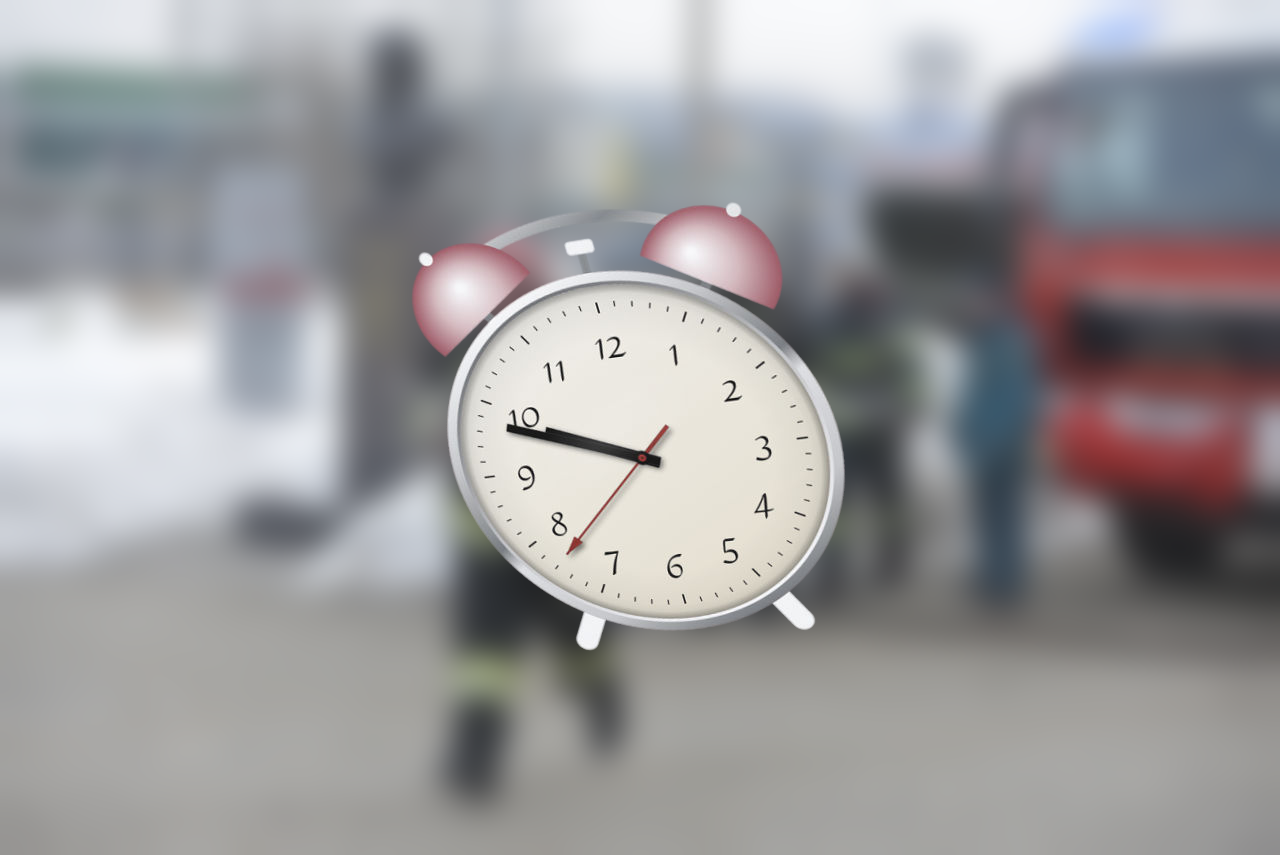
9:48:38
